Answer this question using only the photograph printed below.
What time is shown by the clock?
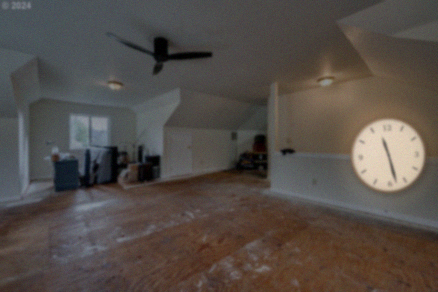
11:28
